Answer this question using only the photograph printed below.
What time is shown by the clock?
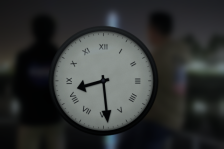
8:29
